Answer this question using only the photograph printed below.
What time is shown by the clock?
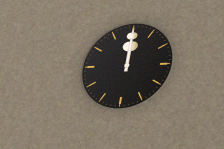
12:00
